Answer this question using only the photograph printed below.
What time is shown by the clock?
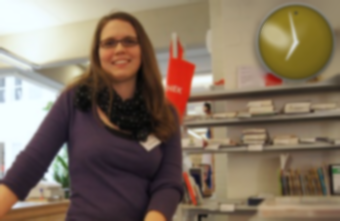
6:58
